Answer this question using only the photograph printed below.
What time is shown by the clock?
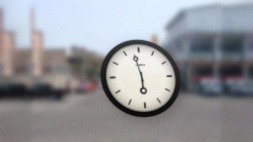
5:58
